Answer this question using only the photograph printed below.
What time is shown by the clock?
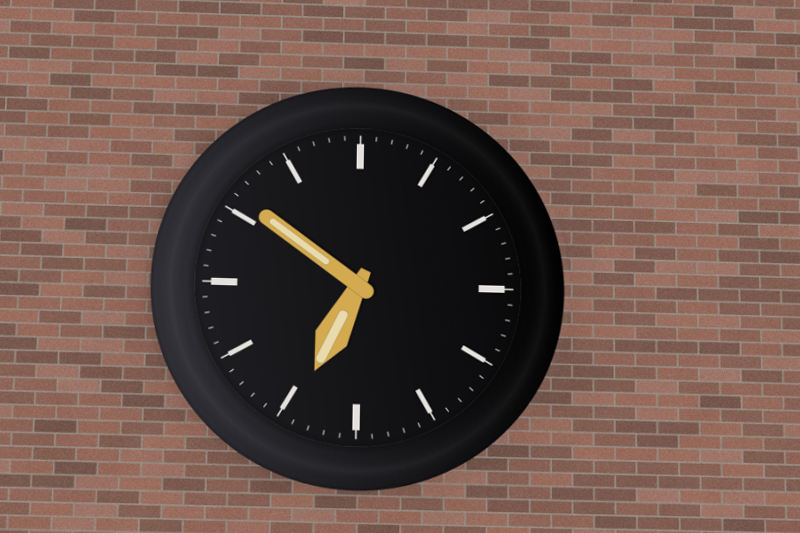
6:51
